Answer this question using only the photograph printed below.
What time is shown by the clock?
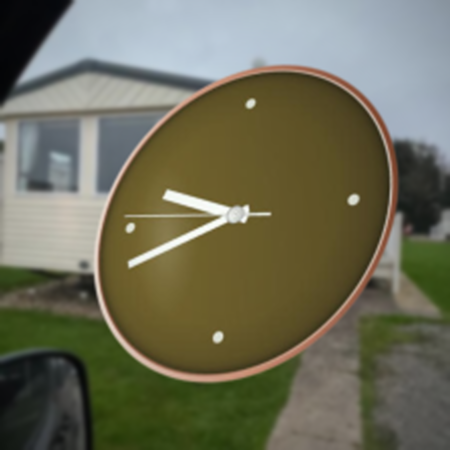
9:41:46
